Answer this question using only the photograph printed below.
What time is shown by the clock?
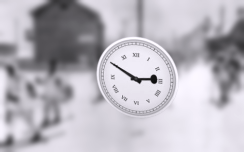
2:50
